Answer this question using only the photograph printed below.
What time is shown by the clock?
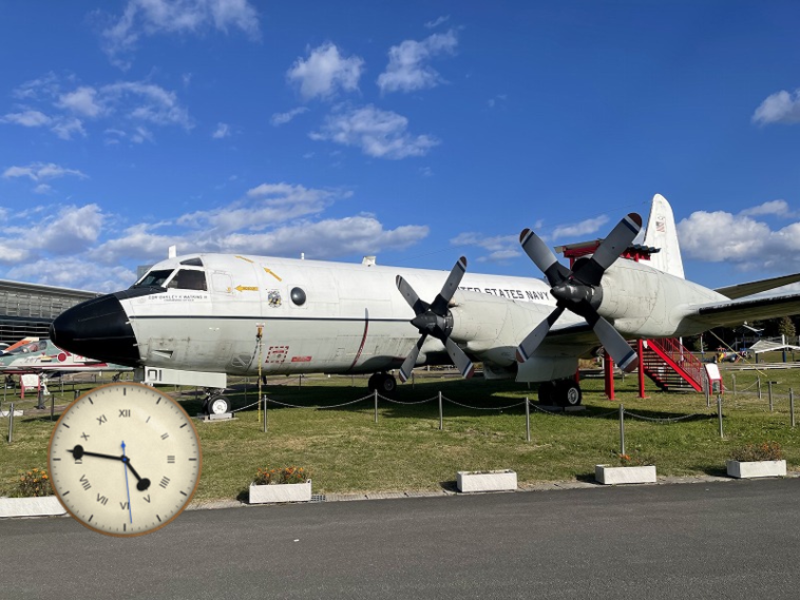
4:46:29
